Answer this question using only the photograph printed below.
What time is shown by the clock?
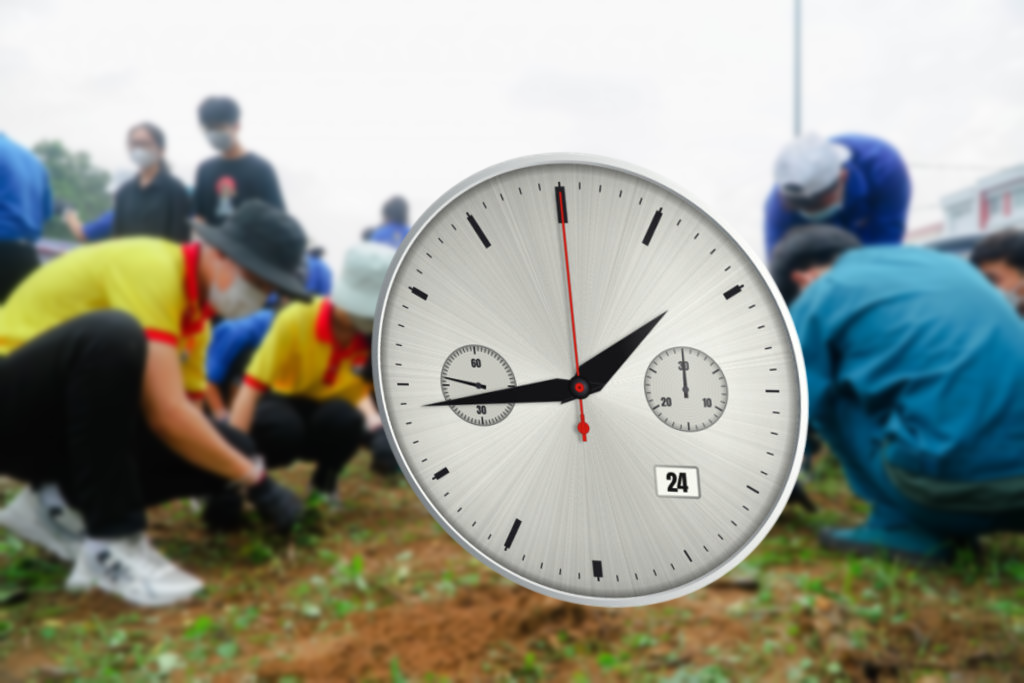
1:43:47
